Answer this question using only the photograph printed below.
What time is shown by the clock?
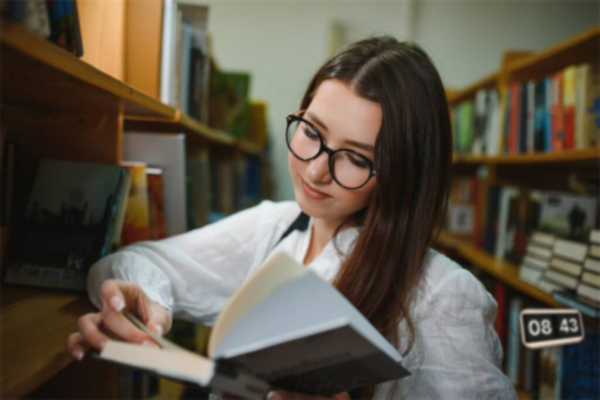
8:43
